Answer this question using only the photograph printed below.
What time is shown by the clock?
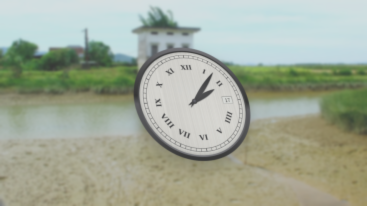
2:07
